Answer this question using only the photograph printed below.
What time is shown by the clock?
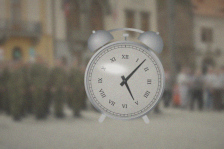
5:07
